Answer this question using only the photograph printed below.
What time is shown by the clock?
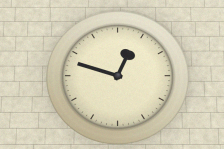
12:48
